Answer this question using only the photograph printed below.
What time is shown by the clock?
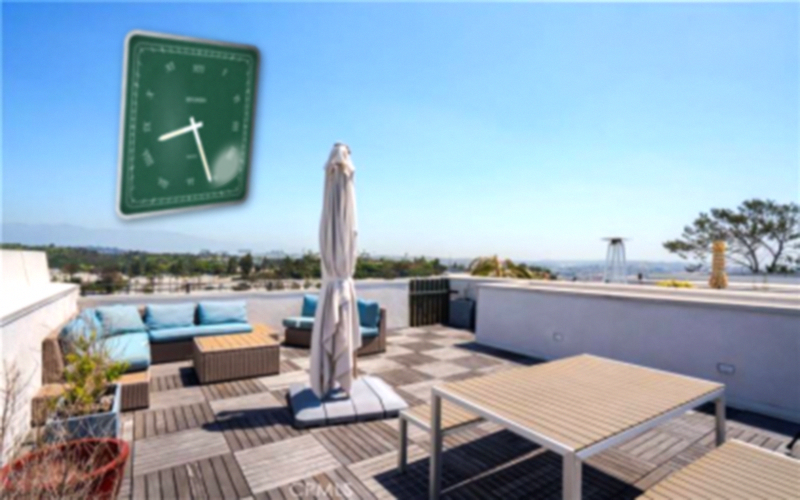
8:26
